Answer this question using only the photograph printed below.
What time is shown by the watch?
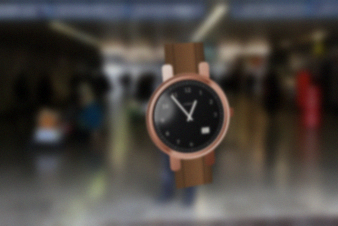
12:54
